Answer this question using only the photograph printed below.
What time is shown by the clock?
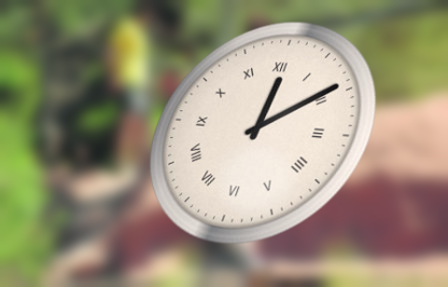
12:09
